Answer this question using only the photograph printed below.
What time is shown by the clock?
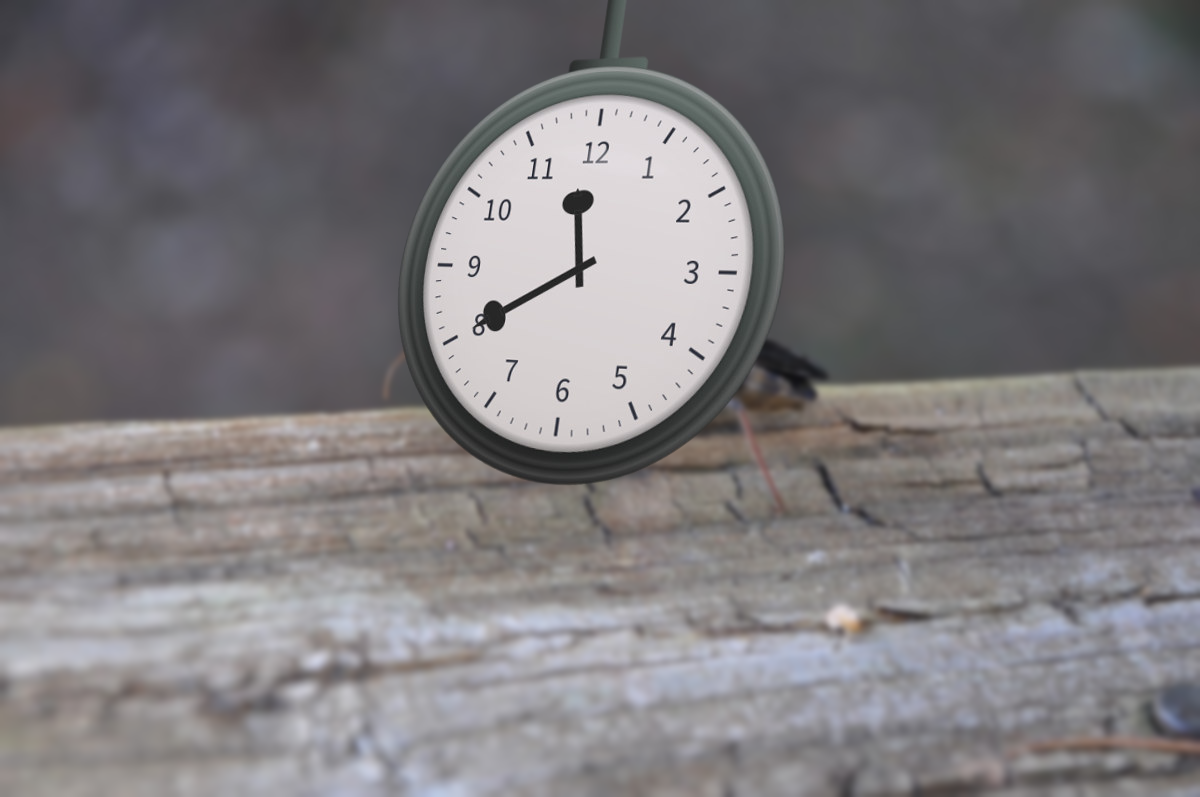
11:40
